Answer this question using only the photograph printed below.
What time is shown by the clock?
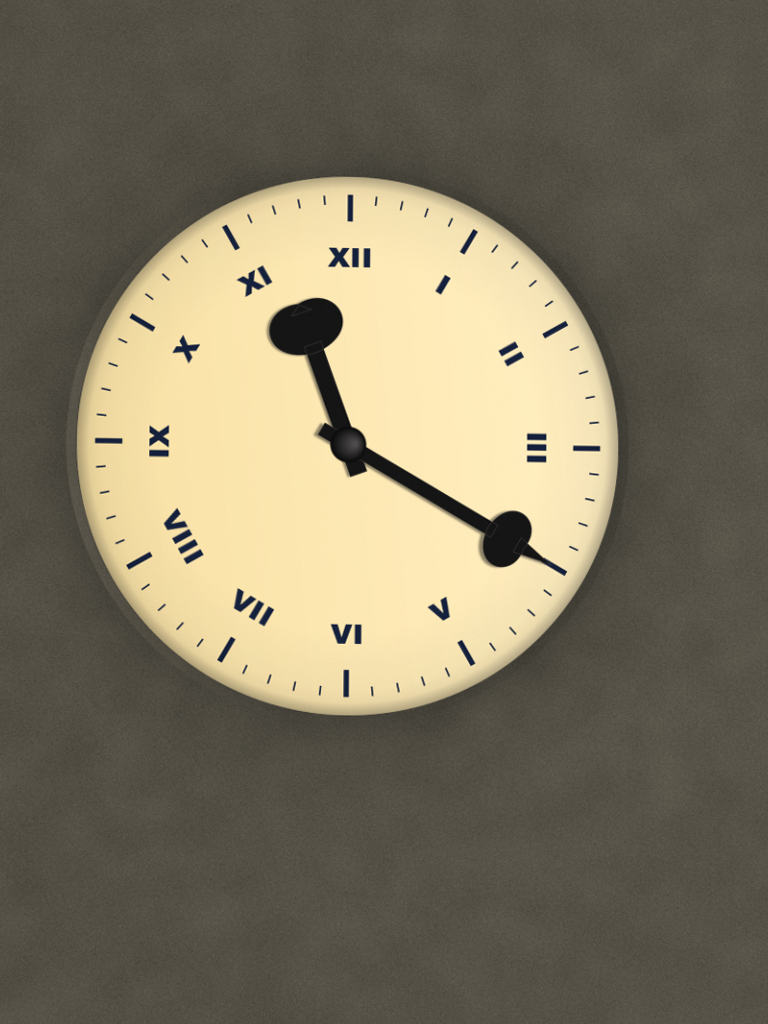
11:20
